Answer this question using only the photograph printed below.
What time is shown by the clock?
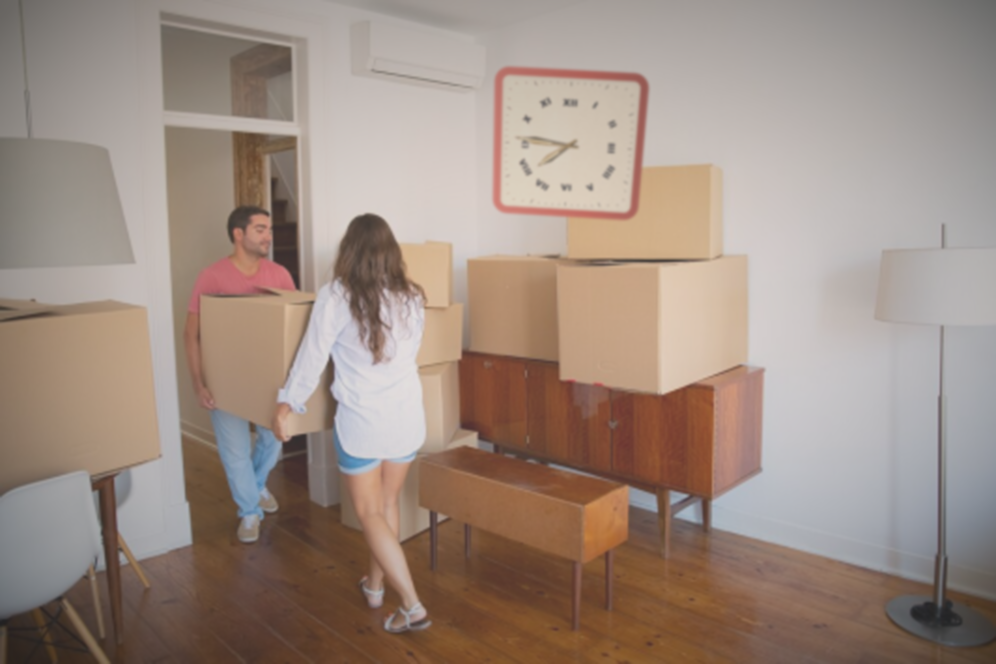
7:46
